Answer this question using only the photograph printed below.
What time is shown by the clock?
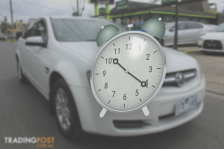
10:21
